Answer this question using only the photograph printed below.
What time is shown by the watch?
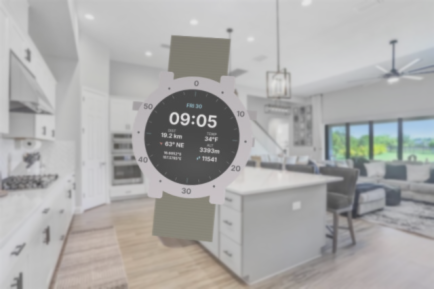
9:05
